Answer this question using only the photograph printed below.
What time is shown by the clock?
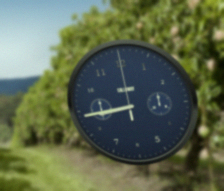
8:44
